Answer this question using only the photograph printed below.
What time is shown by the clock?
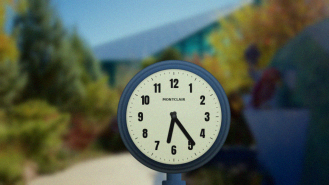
6:24
